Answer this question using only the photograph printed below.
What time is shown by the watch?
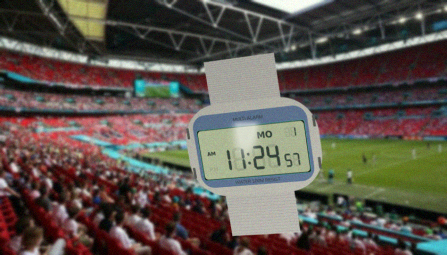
11:24:57
